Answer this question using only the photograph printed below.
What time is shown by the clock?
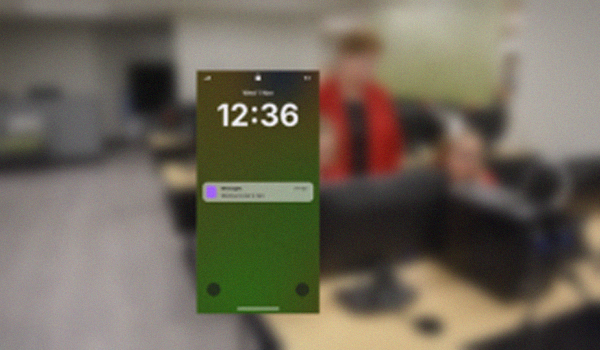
12:36
